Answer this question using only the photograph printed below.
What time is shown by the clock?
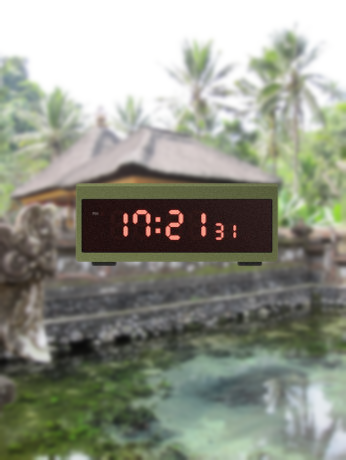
17:21:31
